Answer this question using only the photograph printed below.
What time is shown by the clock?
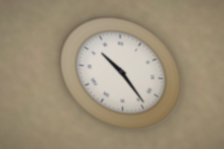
10:24
